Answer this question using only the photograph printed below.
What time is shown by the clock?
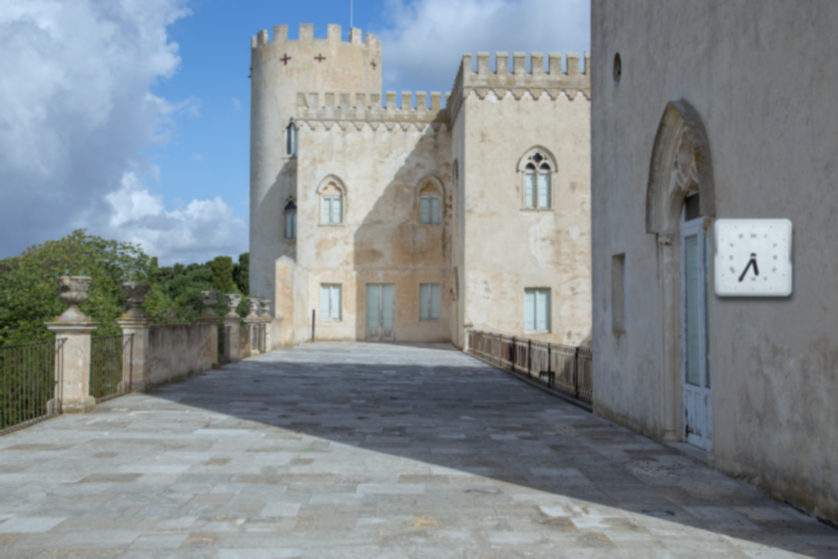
5:35
